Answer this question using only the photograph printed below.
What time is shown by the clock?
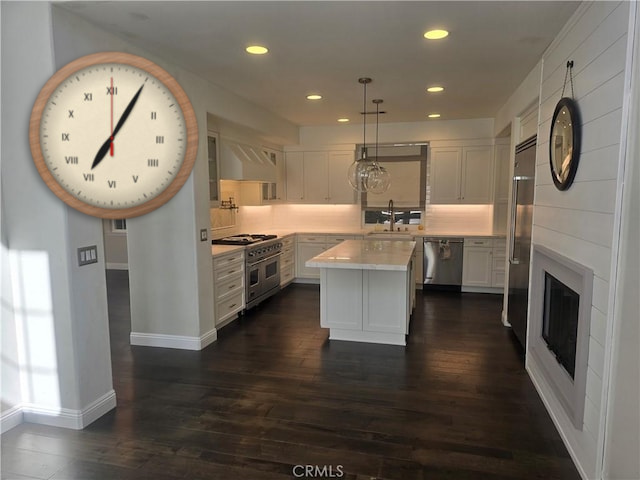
7:05:00
